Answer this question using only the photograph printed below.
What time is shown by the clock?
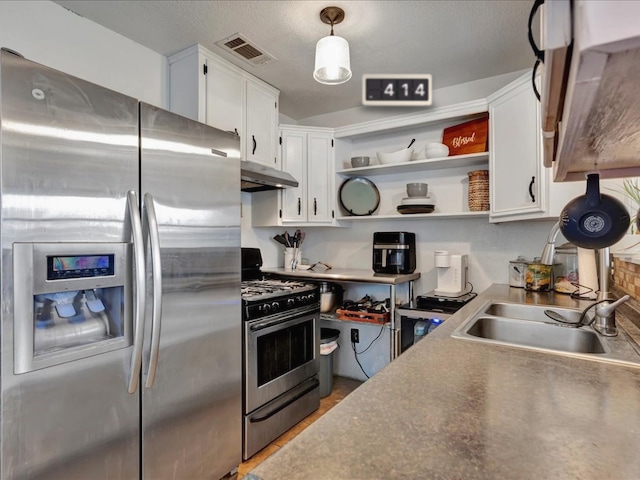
4:14
